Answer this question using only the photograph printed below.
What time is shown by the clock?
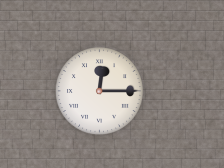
12:15
